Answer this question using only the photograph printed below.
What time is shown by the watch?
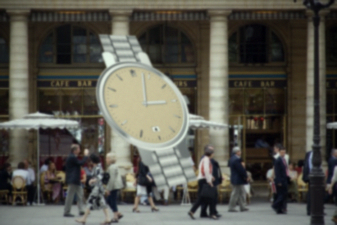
3:03
